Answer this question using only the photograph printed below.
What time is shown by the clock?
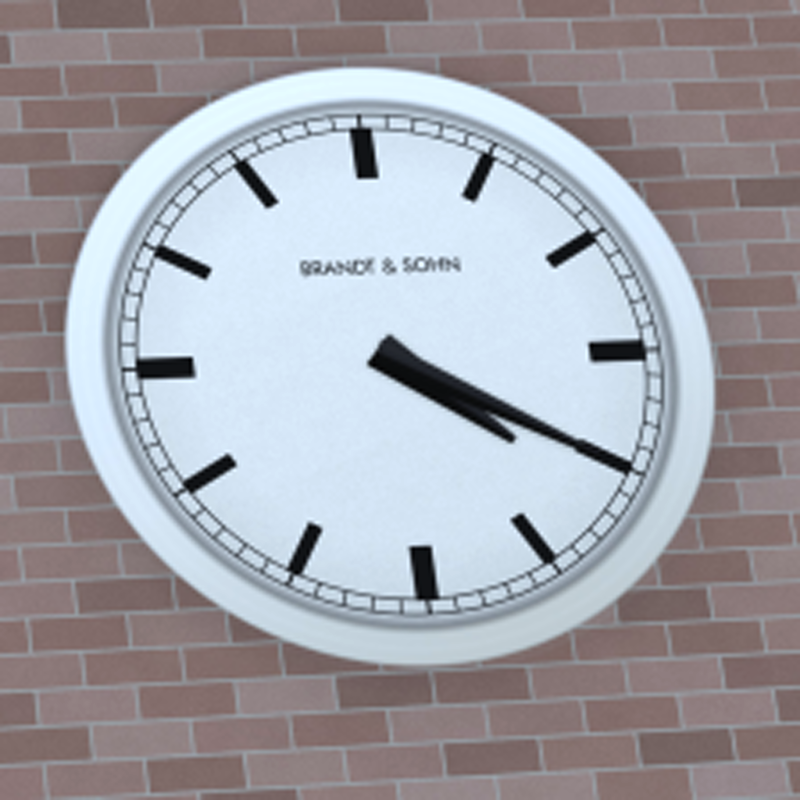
4:20
